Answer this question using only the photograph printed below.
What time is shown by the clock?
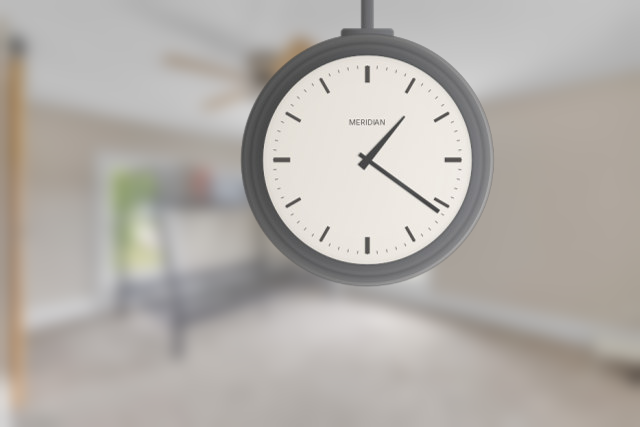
1:21
